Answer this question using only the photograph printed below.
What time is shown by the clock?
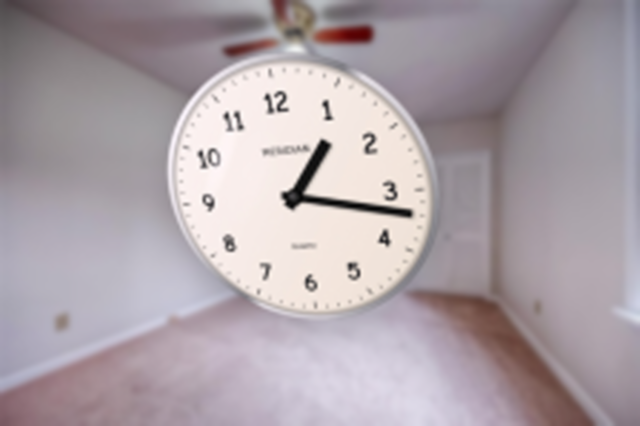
1:17
